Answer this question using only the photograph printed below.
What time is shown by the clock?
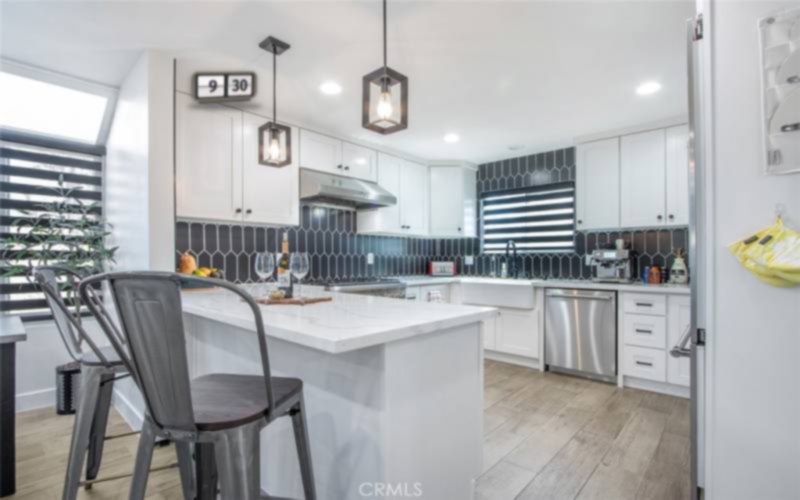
9:30
